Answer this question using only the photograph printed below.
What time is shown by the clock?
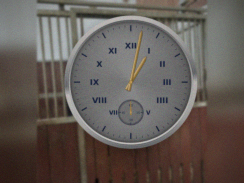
1:02
